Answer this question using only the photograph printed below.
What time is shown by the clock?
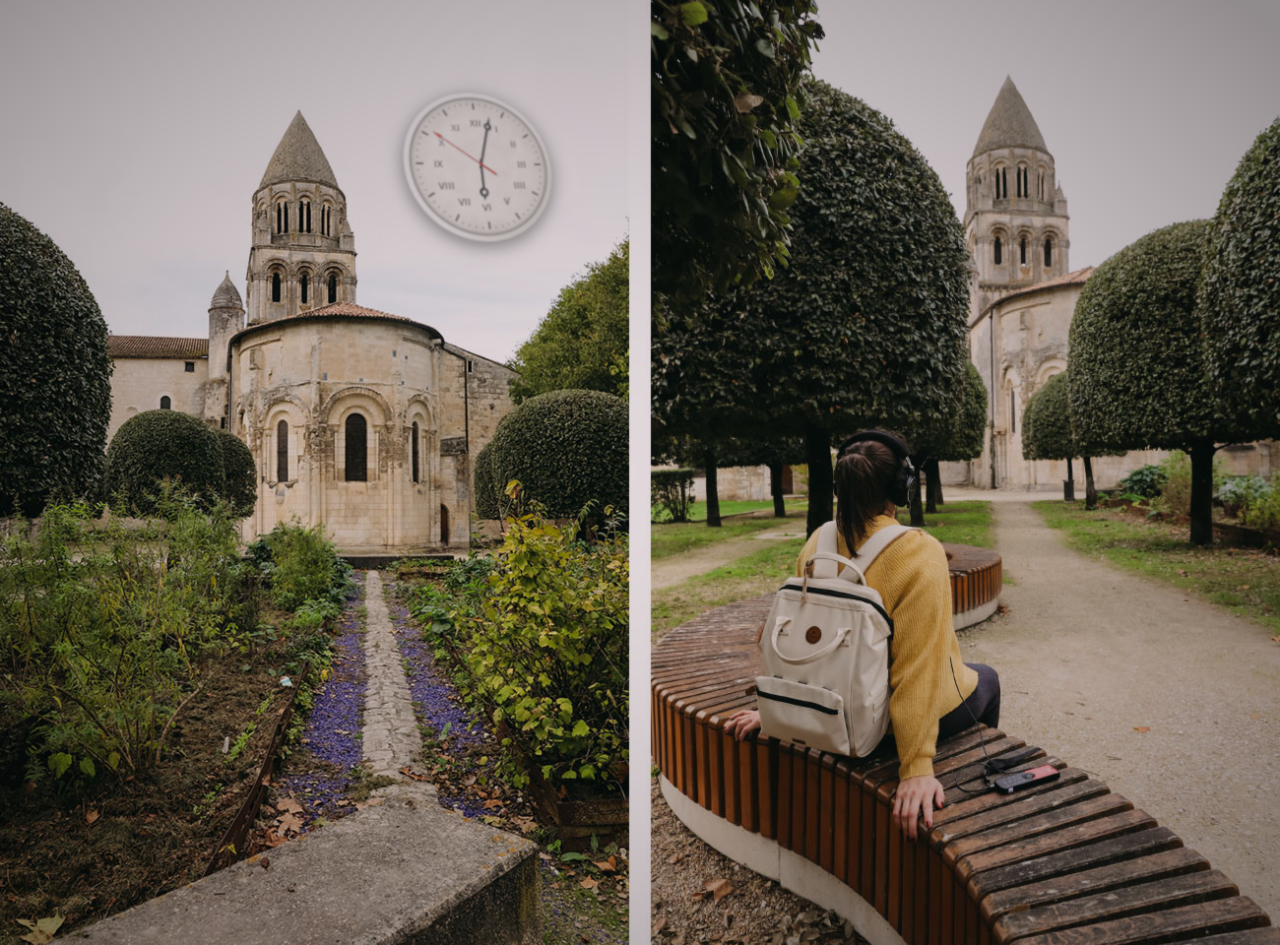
6:02:51
